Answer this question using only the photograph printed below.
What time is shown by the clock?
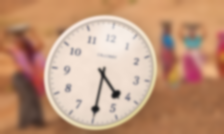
4:30
